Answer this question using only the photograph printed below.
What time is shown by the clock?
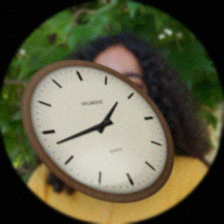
1:43
